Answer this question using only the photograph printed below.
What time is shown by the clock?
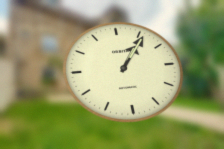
1:06
